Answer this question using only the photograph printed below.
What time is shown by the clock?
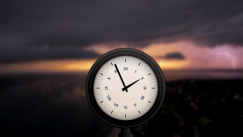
1:56
